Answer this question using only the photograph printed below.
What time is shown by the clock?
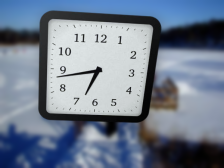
6:43
